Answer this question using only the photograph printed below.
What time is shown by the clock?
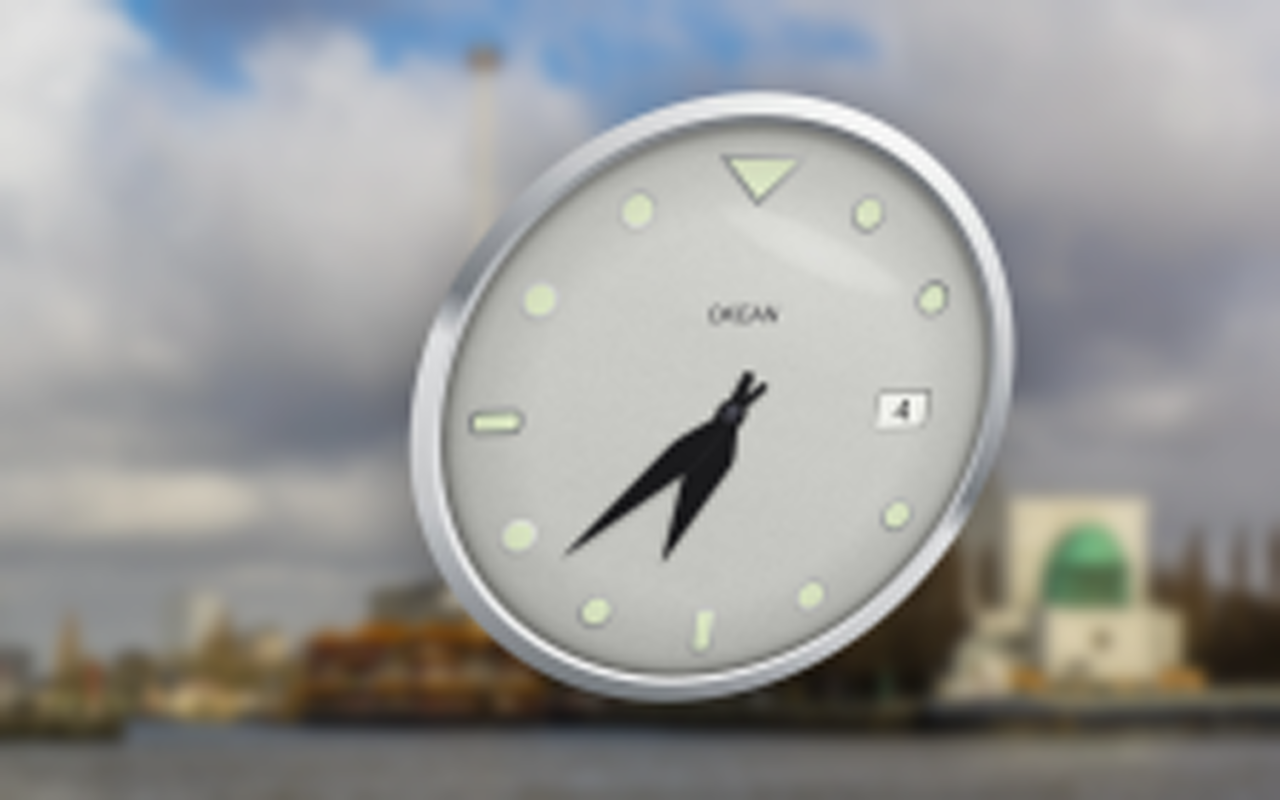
6:38
